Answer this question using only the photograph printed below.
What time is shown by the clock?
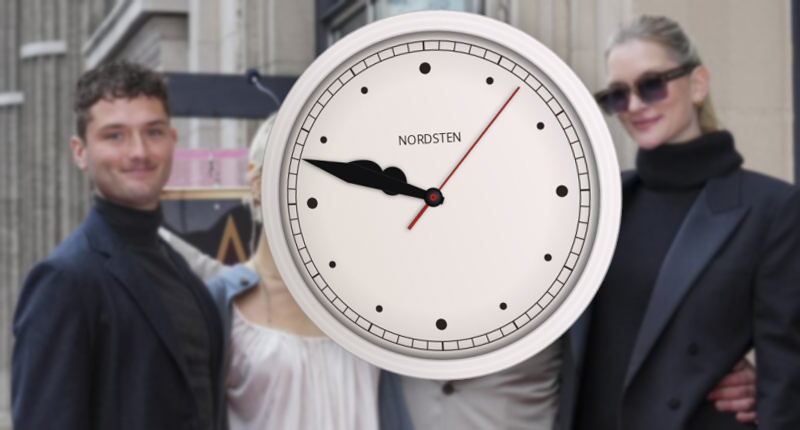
9:48:07
